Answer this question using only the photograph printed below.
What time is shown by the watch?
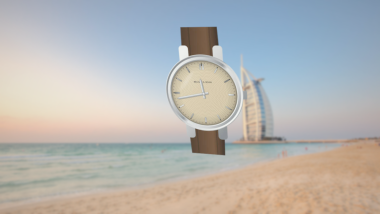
11:43
